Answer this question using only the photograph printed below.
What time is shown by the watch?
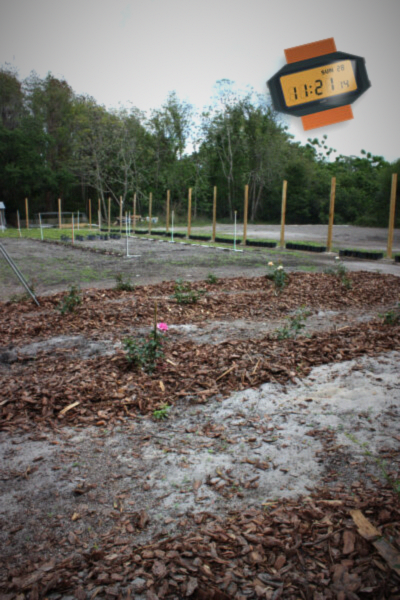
11:21
